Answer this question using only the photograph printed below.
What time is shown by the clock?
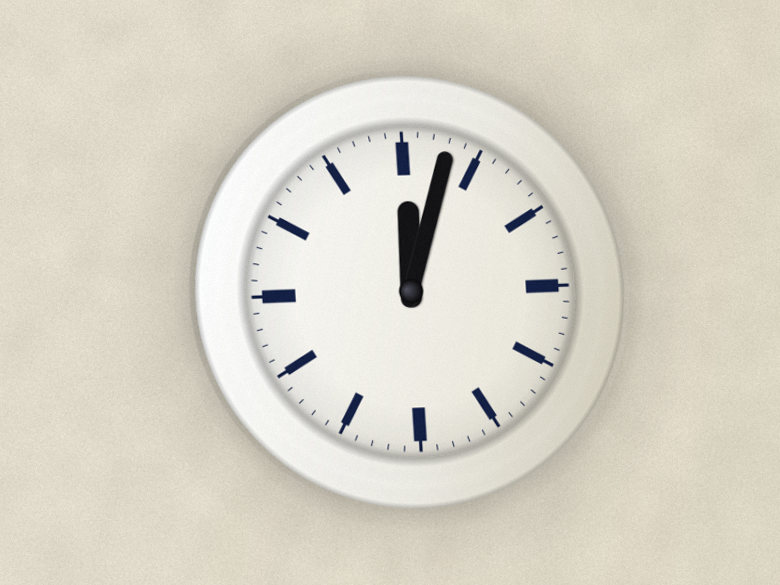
12:03
